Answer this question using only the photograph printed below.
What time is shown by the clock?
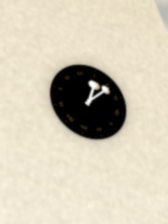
1:11
